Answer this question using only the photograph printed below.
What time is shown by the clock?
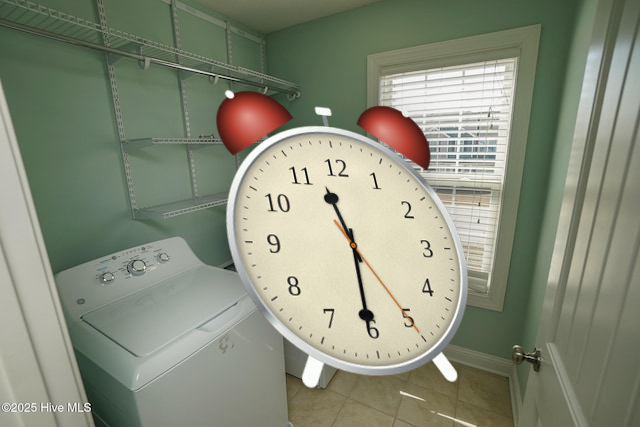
11:30:25
